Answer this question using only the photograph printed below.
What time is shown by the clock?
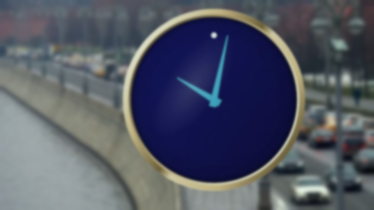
10:02
